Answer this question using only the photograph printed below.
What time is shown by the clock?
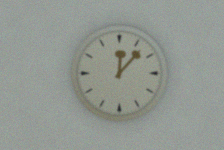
12:07
